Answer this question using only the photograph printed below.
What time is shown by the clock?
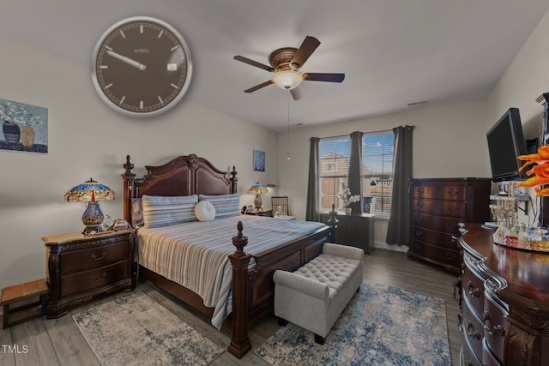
9:49
